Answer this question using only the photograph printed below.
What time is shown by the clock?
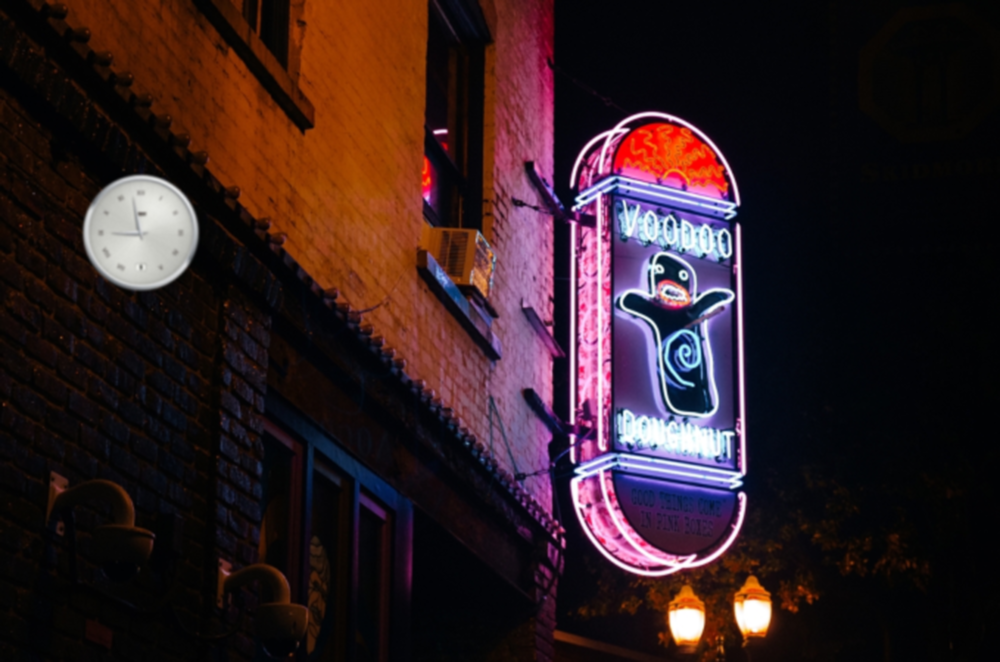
8:58
